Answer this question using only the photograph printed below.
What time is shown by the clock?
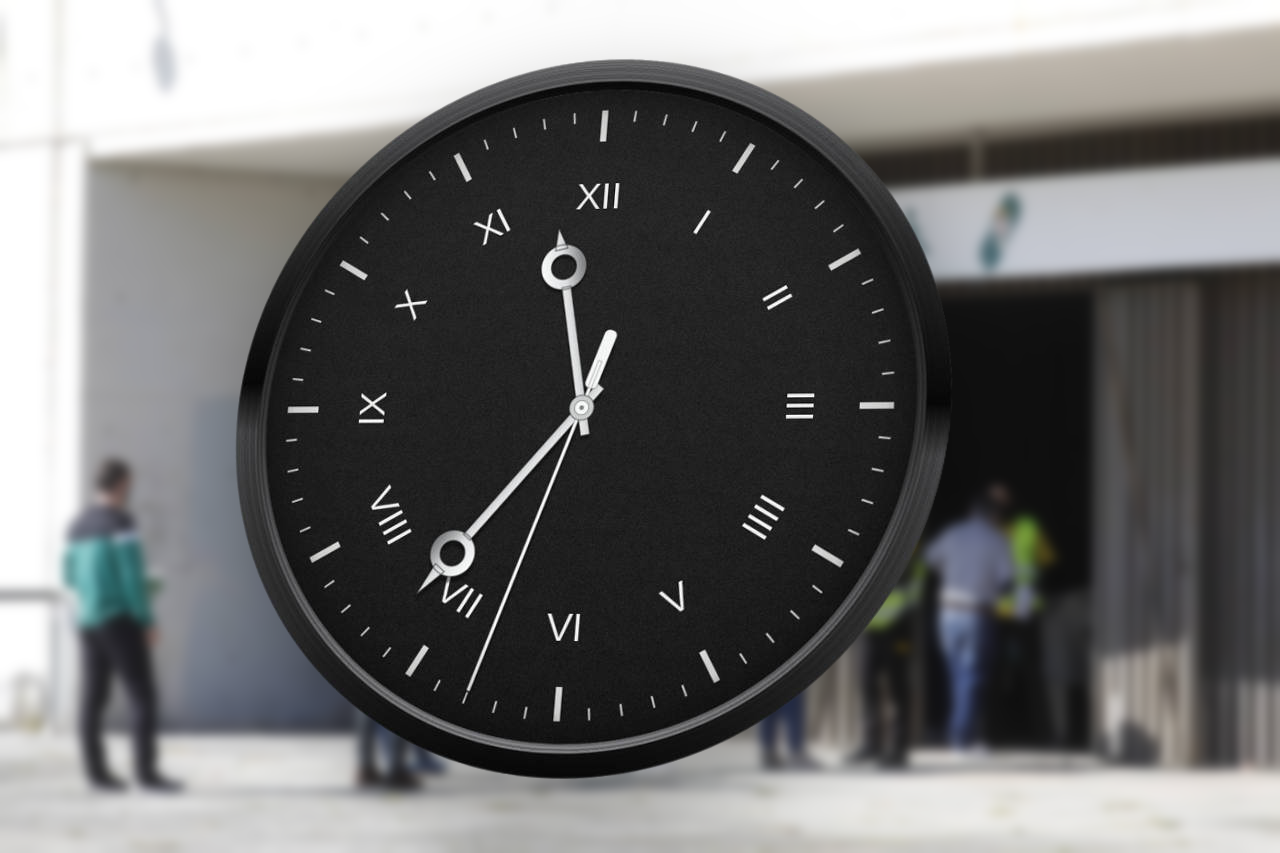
11:36:33
